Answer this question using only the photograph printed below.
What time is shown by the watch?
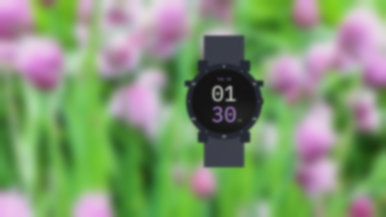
1:30
